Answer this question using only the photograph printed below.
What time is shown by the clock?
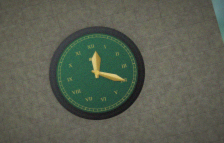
12:20
